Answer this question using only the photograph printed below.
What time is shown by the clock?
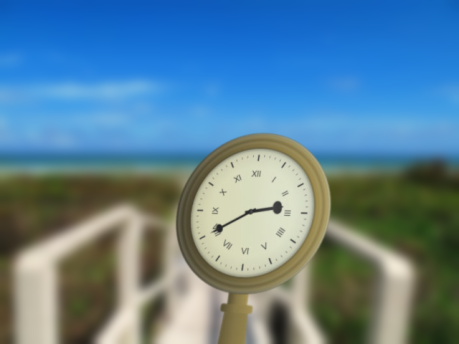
2:40
